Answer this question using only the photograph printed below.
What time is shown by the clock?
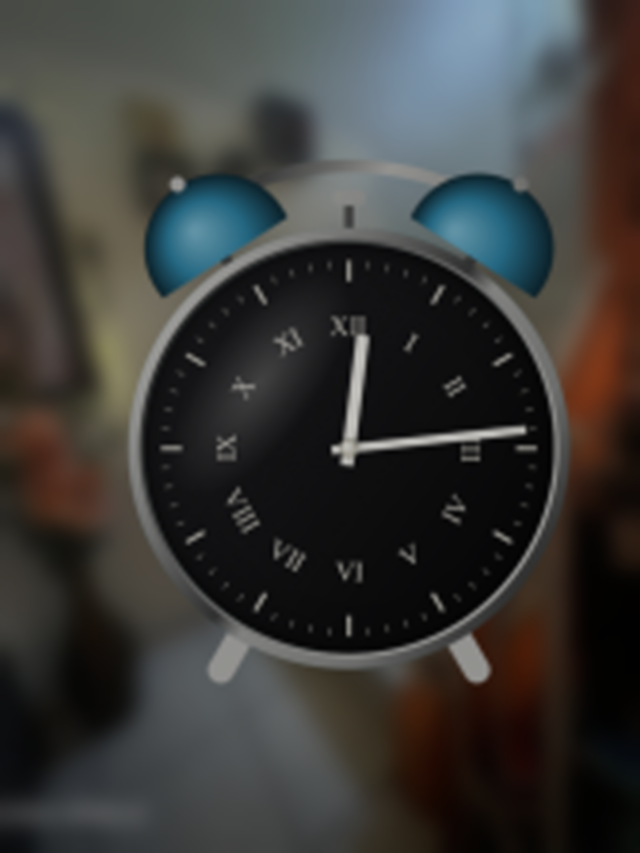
12:14
